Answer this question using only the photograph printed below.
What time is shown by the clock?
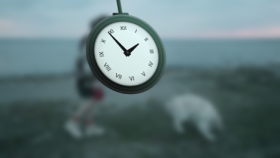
1:54
